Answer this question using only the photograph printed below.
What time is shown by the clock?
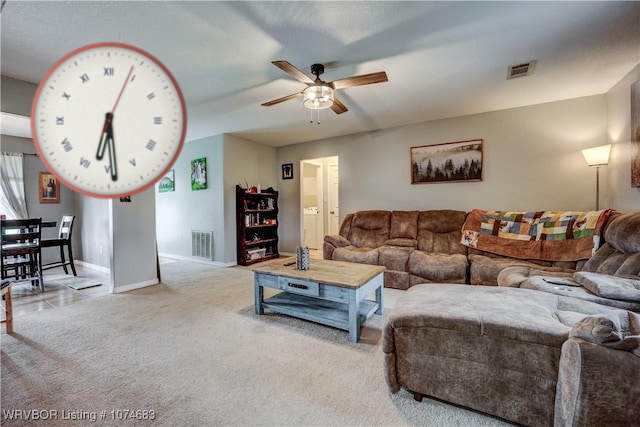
6:29:04
